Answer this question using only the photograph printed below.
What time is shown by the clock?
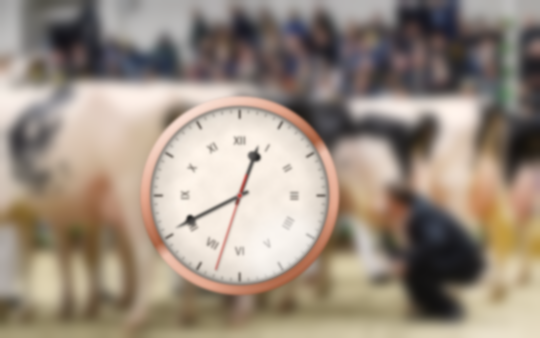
12:40:33
